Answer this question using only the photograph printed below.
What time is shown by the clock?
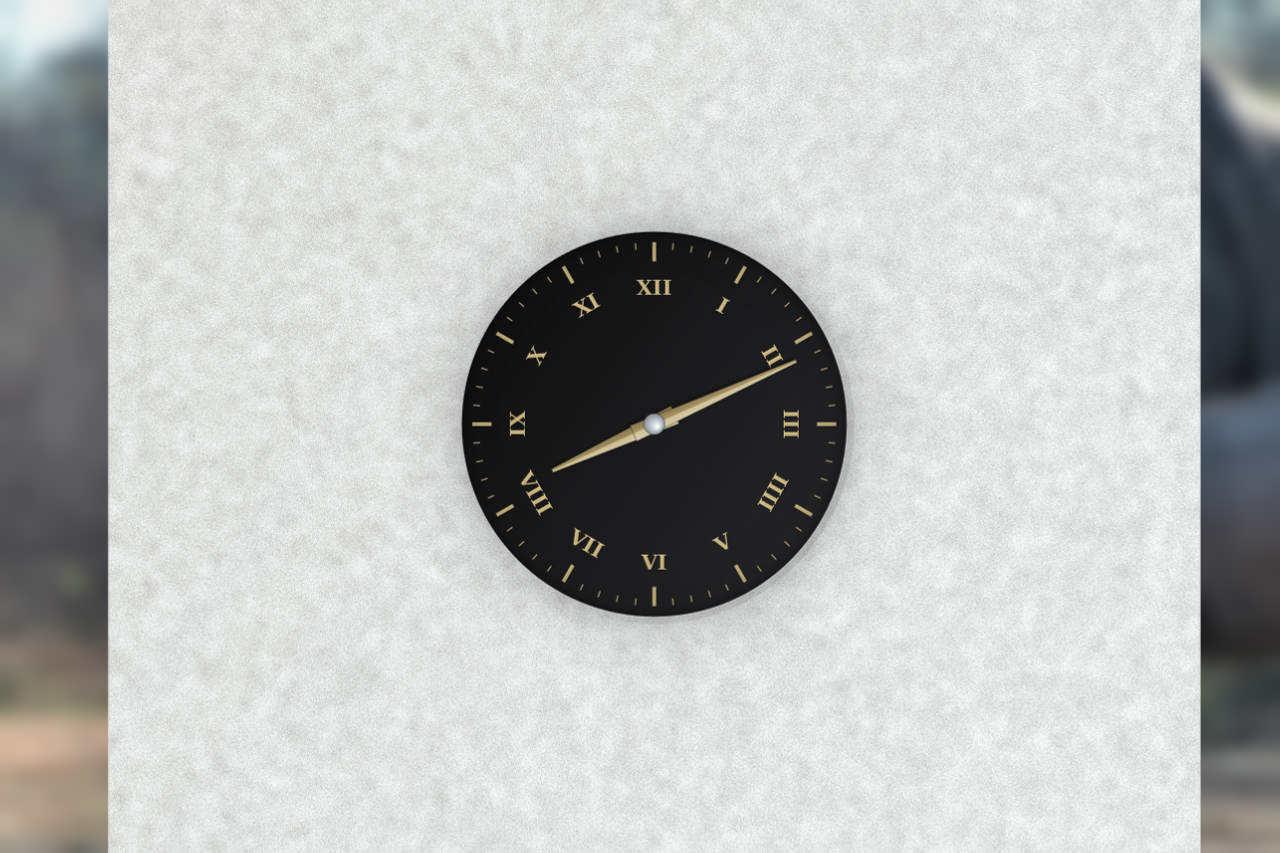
8:11
